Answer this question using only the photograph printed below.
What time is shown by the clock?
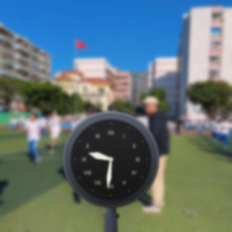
9:31
